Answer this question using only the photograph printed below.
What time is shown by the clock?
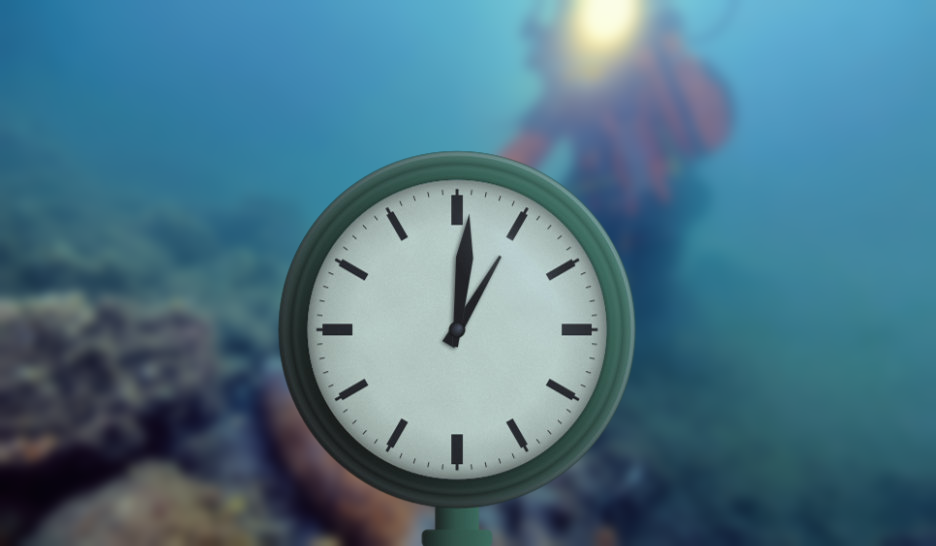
1:01
